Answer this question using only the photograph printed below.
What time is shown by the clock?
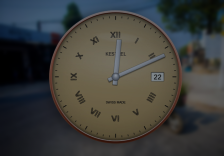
12:11
